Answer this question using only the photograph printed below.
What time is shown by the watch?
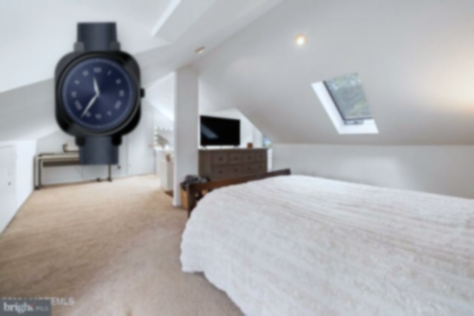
11:36
